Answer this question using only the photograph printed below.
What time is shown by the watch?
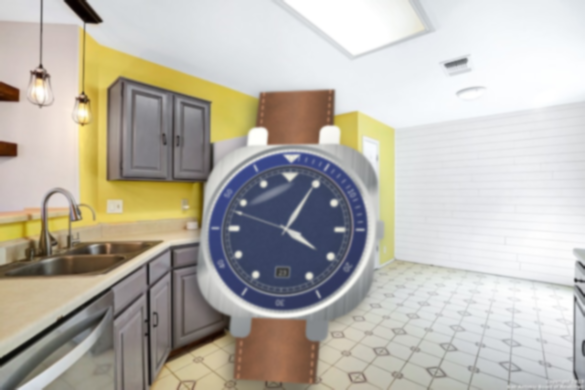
4:04:48
